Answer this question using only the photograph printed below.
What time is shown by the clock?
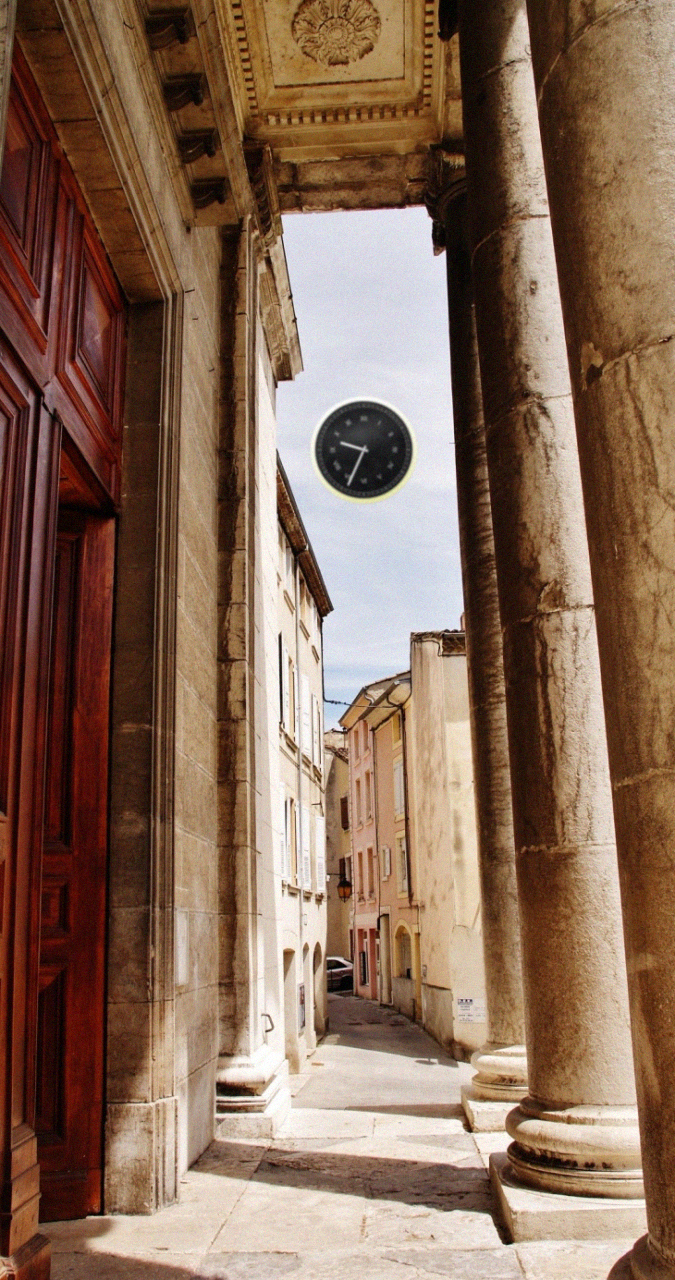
9:34
